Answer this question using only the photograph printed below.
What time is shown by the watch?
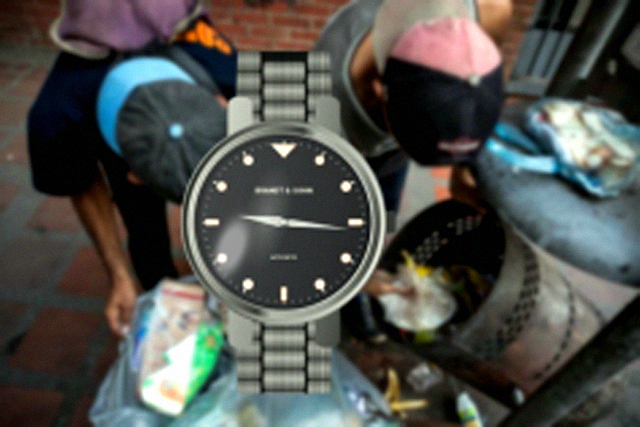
9:16
